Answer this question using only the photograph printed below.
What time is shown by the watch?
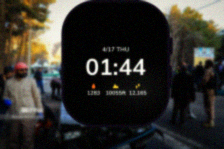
1:44
